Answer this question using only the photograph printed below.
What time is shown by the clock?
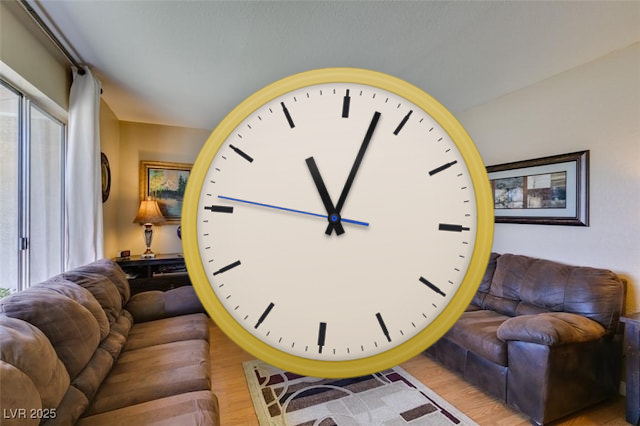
11:02:46
